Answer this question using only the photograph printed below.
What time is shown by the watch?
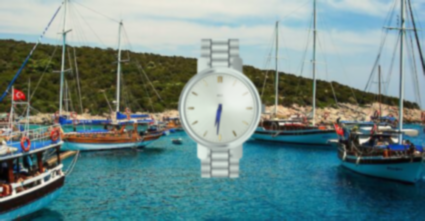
6:31
